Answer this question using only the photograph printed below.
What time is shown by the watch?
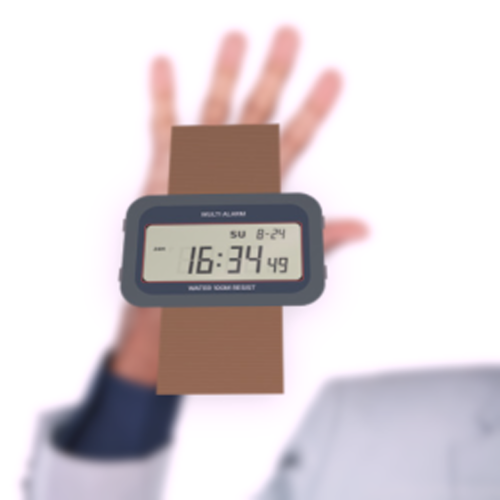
16:34:49
